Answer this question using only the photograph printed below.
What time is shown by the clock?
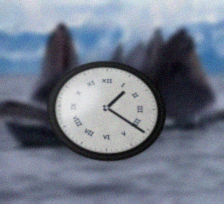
1:21
